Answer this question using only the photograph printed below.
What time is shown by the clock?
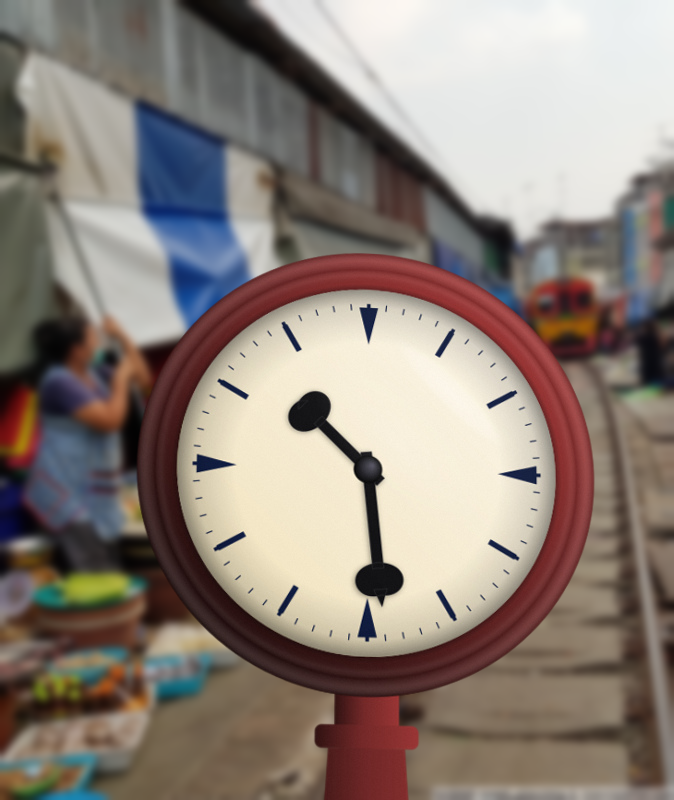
10:29
